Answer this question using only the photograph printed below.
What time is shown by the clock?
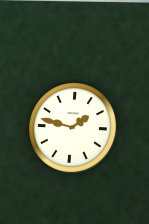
1:47
